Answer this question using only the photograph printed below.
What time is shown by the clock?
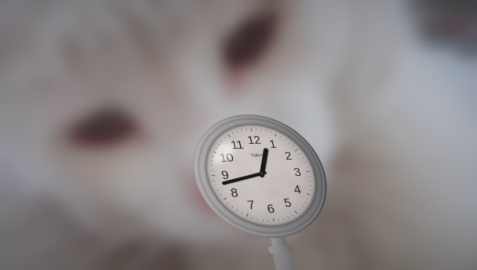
12:43
